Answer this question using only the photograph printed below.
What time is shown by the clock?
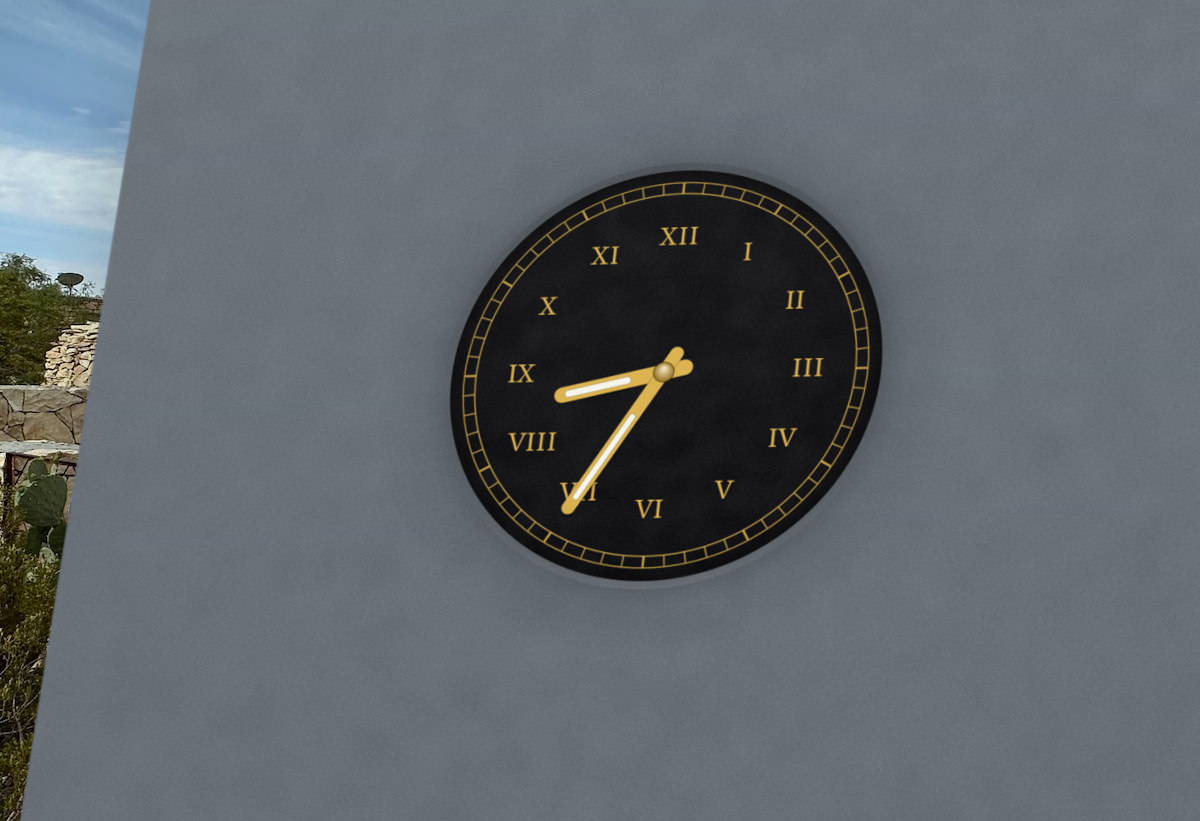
8:35
